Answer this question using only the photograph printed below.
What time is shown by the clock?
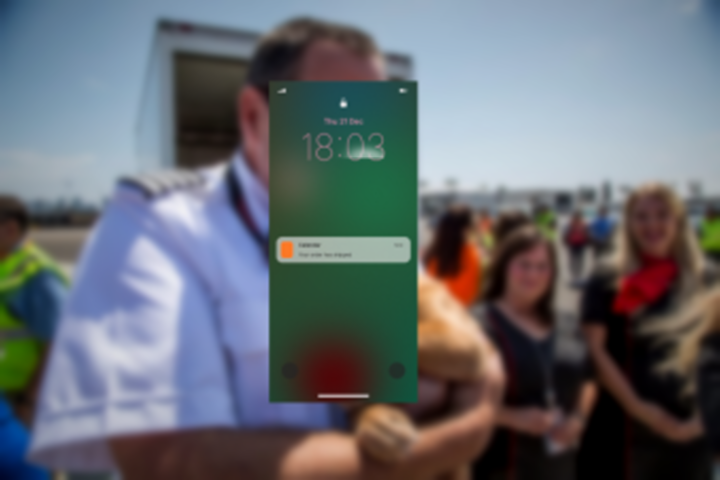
18:03
